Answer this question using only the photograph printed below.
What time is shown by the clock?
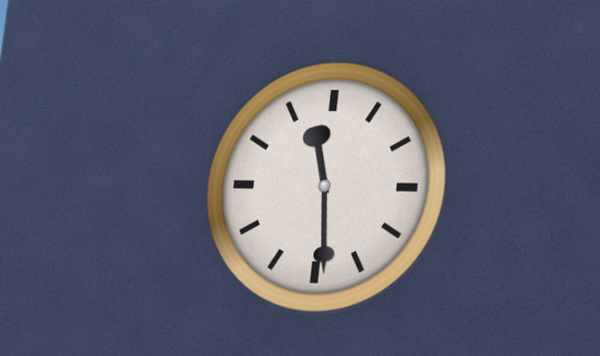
11:29
